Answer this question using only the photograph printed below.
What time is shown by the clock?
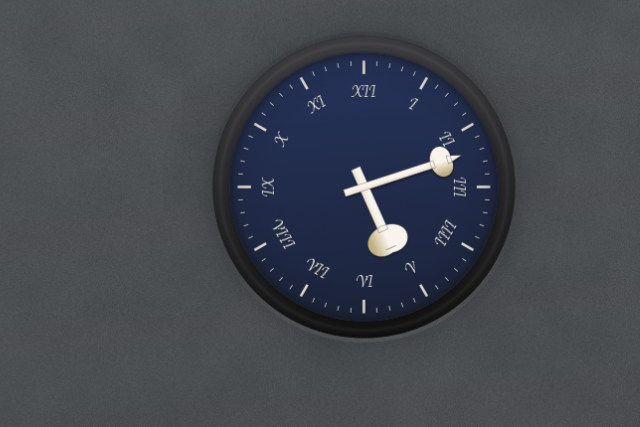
5:12
